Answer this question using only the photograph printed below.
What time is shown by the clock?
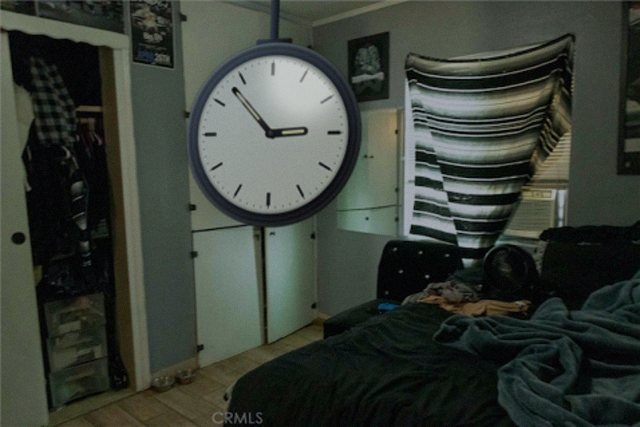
2:53
